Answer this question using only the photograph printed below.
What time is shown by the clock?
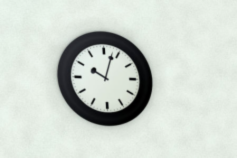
10:03
